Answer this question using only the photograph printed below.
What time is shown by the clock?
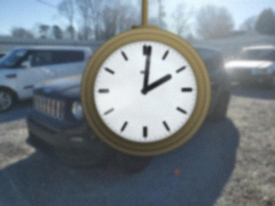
2:01
